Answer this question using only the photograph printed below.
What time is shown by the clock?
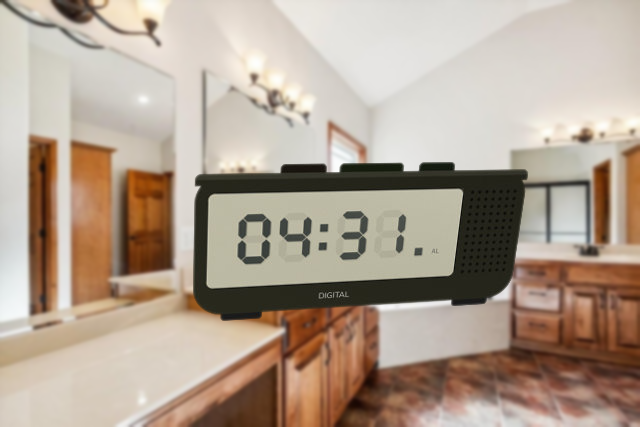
4:31
